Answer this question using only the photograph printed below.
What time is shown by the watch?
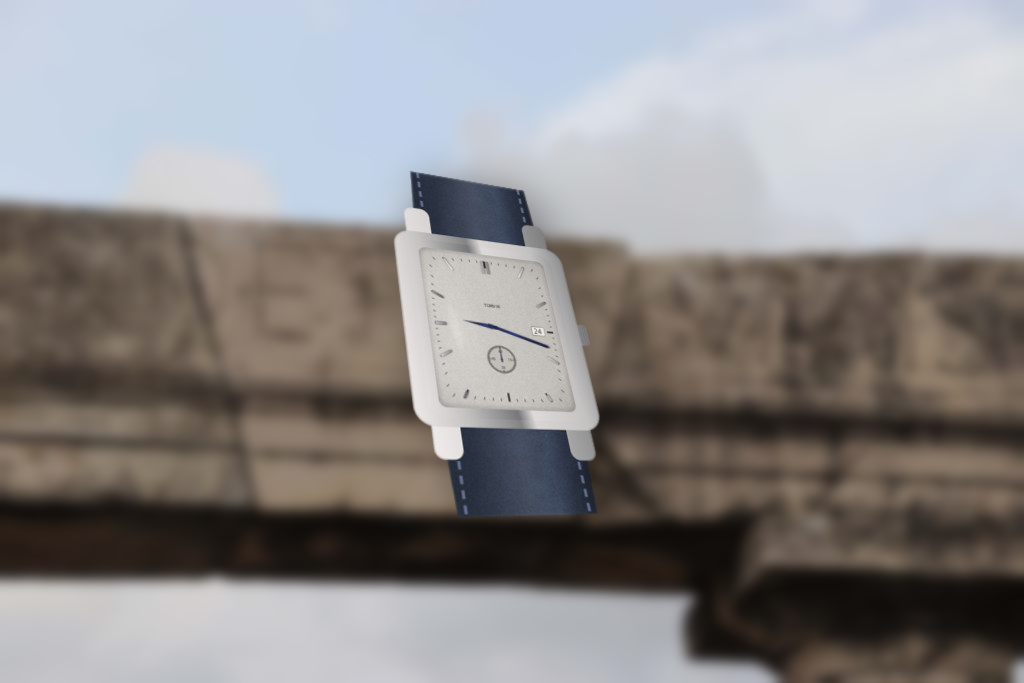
9:18
